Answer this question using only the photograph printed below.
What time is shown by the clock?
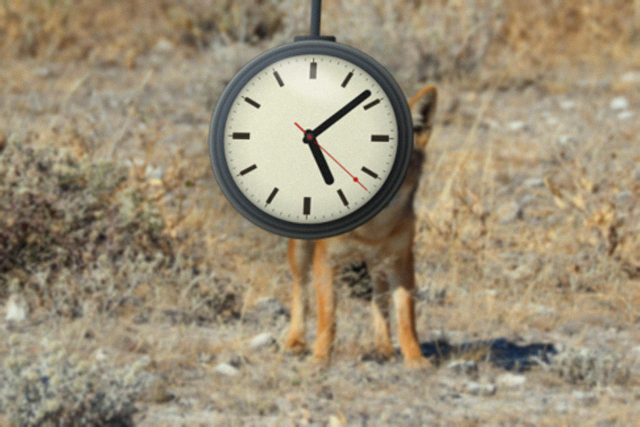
5:08:22
